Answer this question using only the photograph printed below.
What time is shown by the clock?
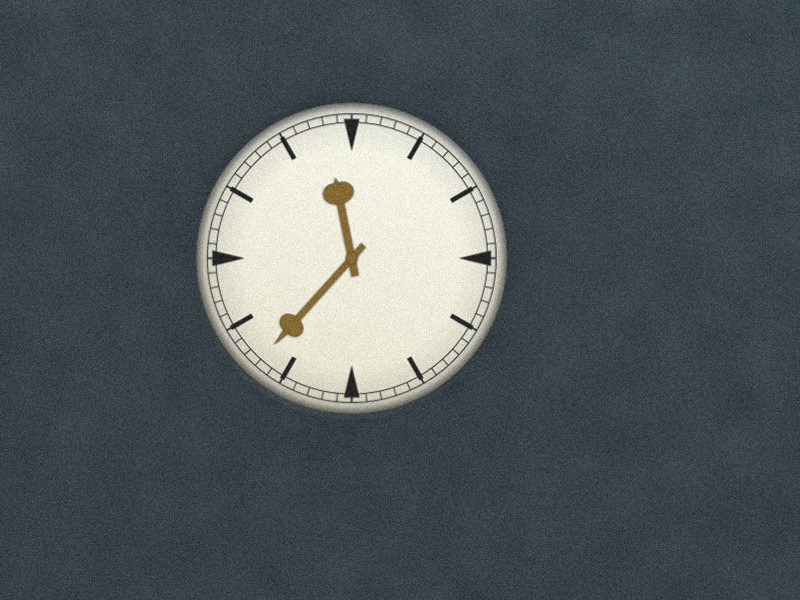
11:37
